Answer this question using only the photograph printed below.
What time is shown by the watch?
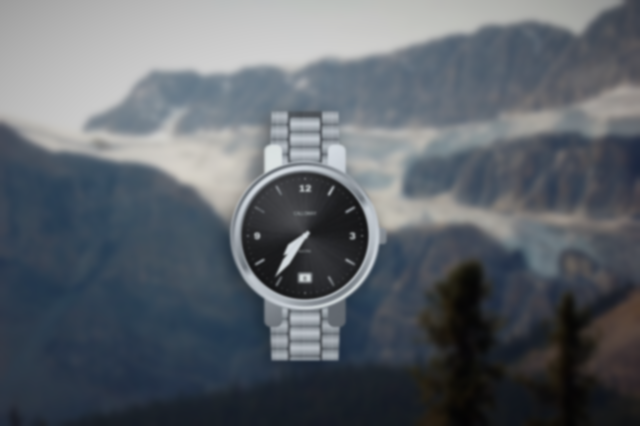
7:36
